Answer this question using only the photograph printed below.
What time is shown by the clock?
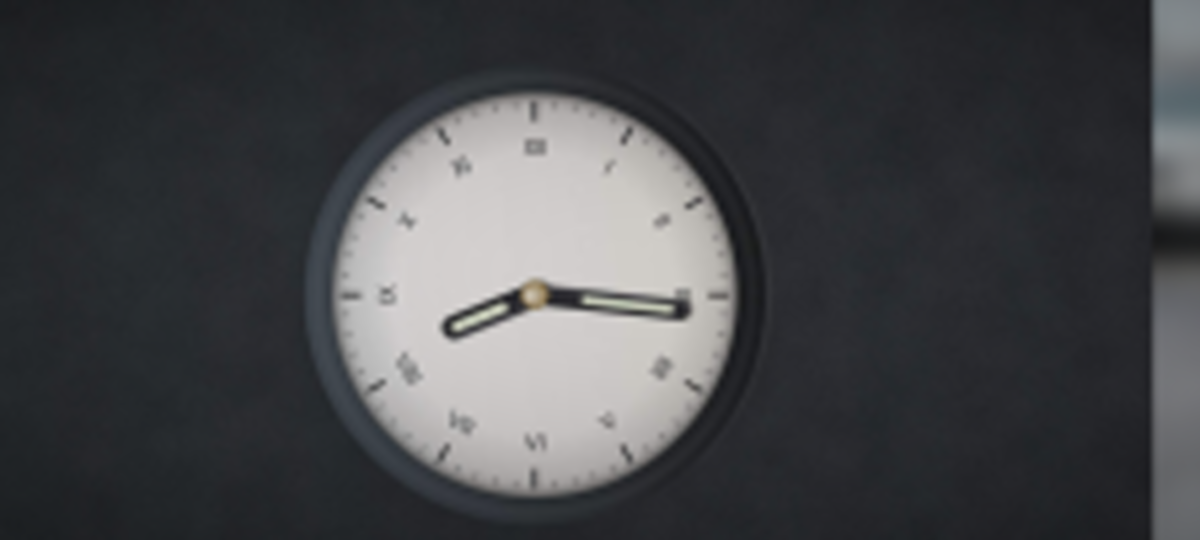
8:16
